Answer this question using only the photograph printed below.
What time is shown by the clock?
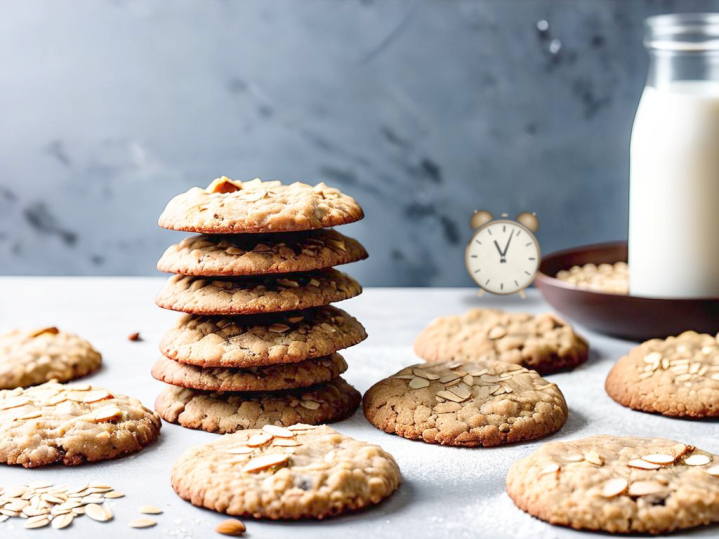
11:03
